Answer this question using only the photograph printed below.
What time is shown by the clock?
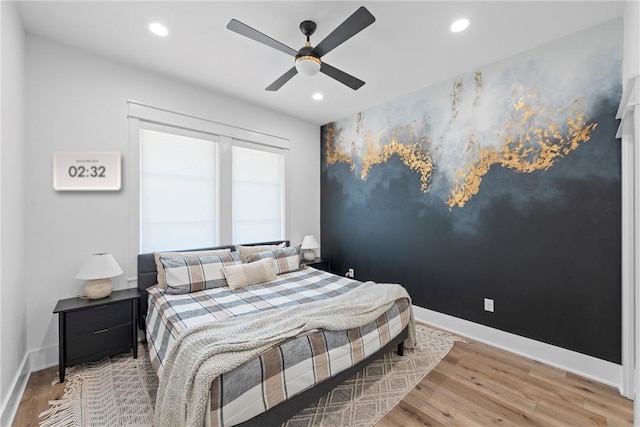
2:32
